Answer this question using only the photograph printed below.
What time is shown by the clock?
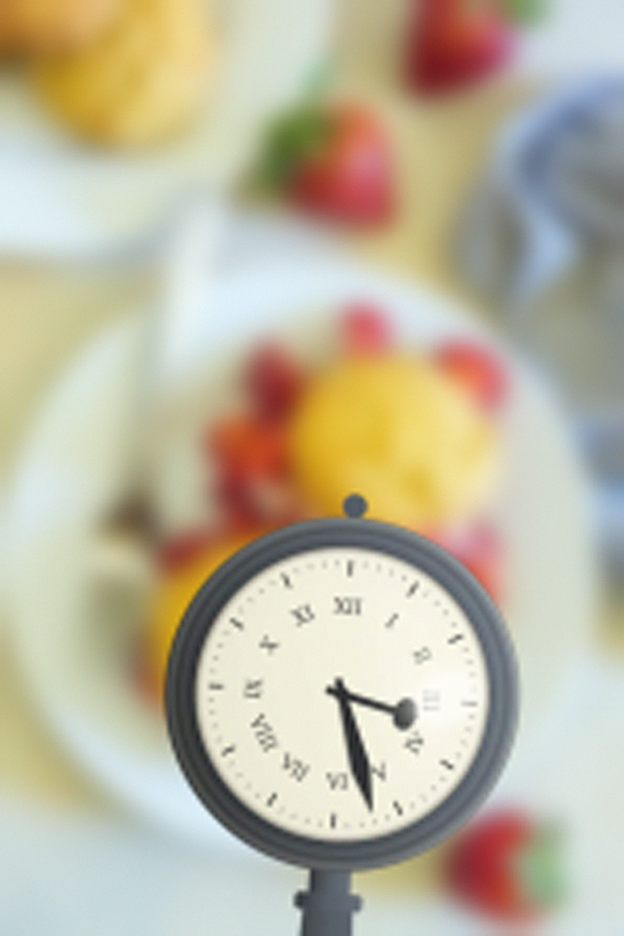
3:27
